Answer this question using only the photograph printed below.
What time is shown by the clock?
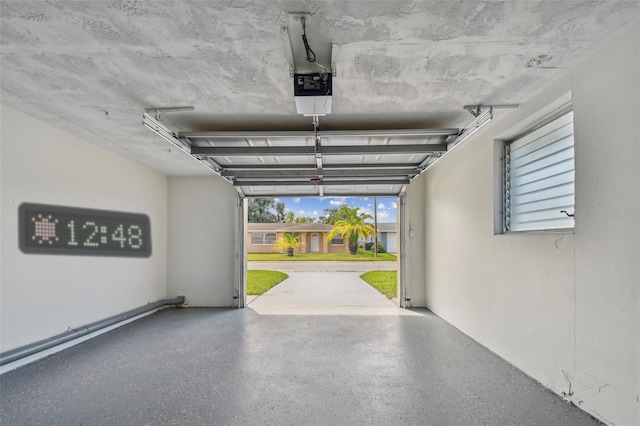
12:48
